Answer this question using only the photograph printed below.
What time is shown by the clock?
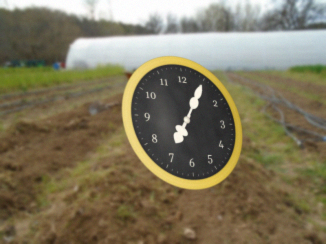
7:05
